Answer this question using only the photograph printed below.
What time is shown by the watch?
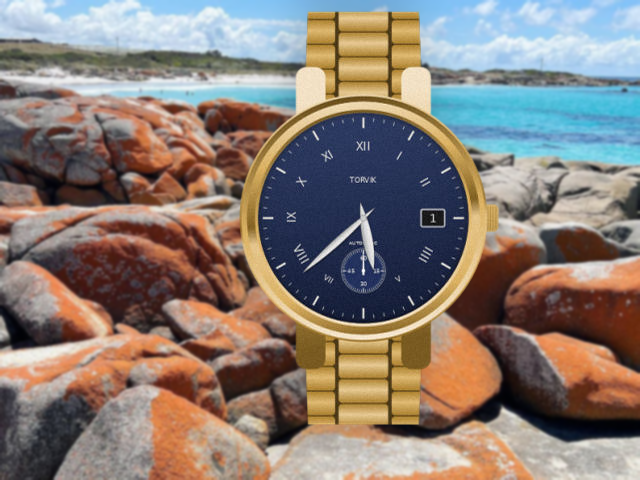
5:38
